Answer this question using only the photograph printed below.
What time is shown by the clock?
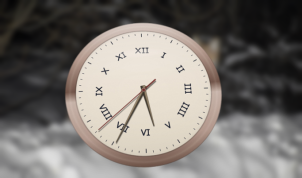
5:34:38
